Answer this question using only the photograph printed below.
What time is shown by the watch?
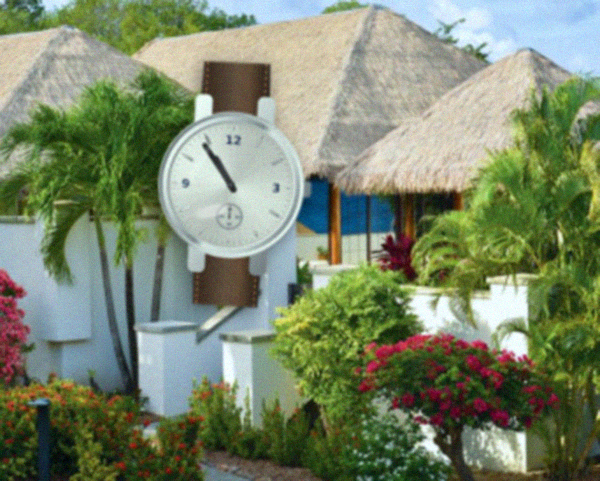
10:54
